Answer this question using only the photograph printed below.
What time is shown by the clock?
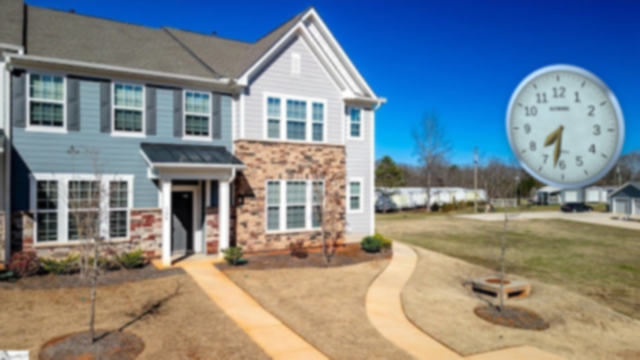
7:32
